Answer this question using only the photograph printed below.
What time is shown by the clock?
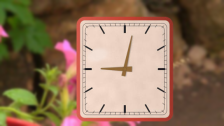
9:02
